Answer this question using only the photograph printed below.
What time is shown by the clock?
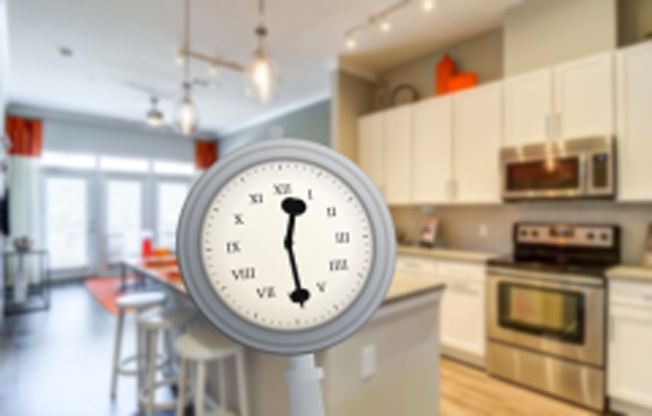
12:29
